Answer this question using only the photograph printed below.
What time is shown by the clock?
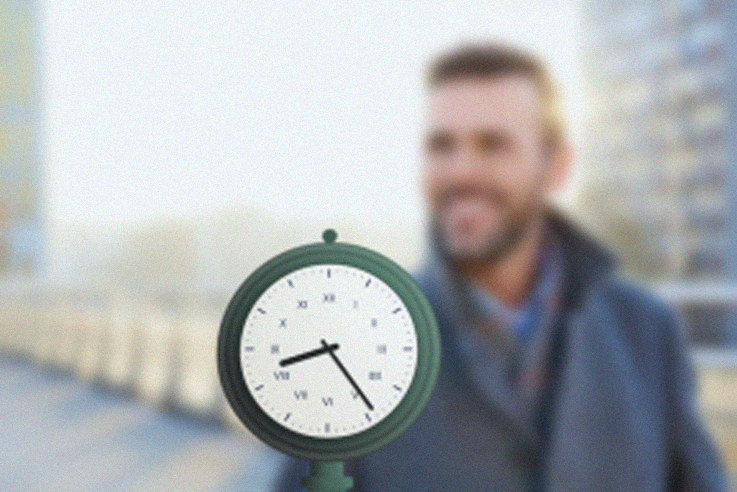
8:24
